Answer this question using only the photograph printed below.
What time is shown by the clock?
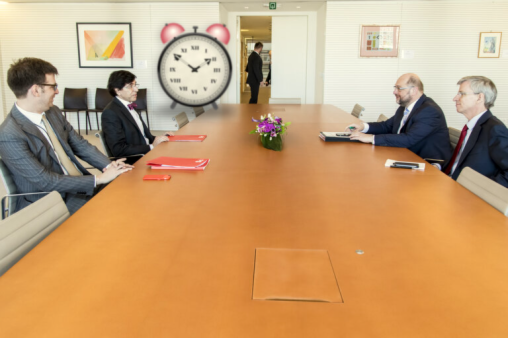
1:51
